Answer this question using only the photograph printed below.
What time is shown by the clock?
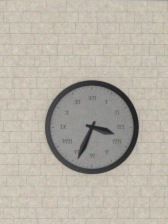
3:34
